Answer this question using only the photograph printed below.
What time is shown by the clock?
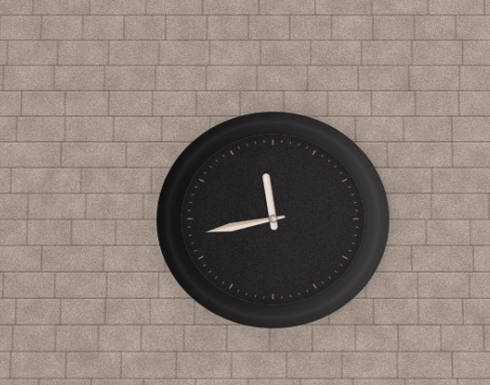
11:43
